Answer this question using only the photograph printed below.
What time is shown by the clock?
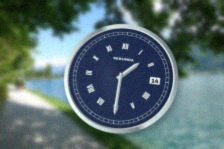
1:30
